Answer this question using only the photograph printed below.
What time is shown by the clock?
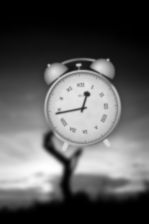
12:44
